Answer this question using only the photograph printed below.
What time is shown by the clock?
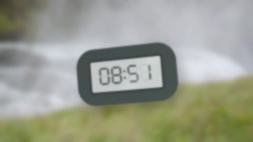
8:51
